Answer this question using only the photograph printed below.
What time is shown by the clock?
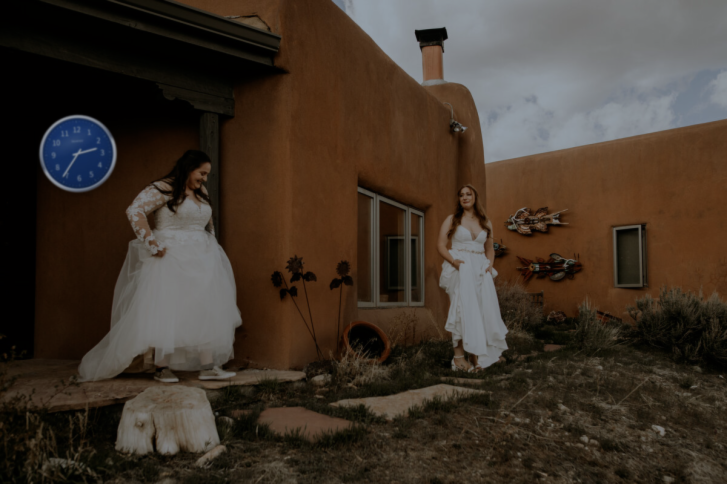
2:36
